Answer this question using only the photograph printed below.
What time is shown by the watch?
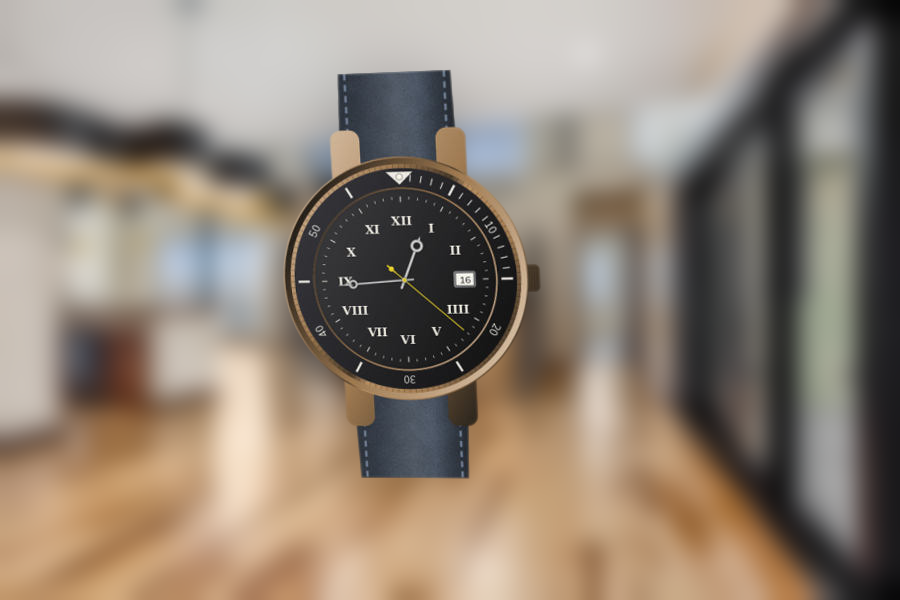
12:44:22
